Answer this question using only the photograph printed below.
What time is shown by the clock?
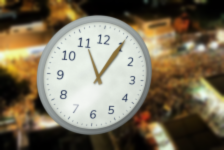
11:05
